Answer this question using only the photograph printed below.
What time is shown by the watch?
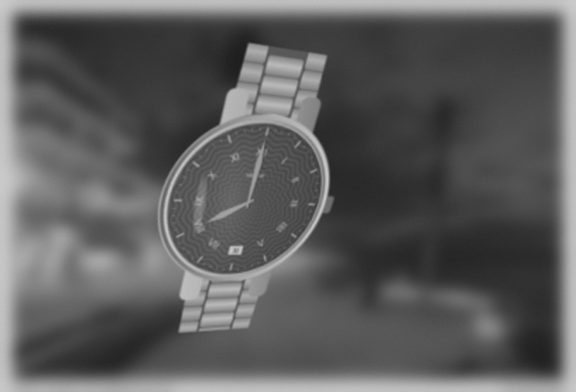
8:00
